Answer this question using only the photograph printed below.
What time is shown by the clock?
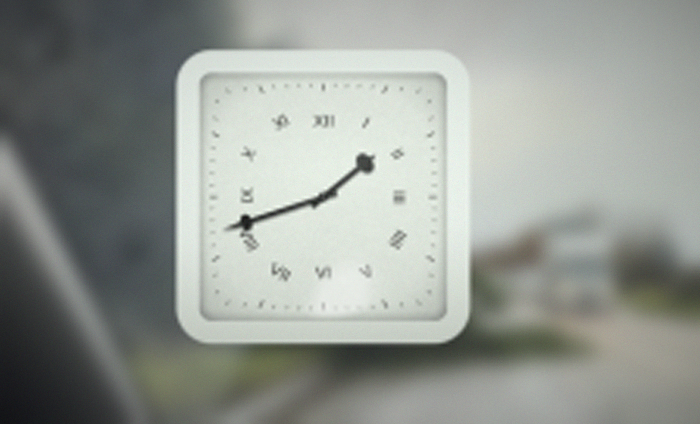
1:42
